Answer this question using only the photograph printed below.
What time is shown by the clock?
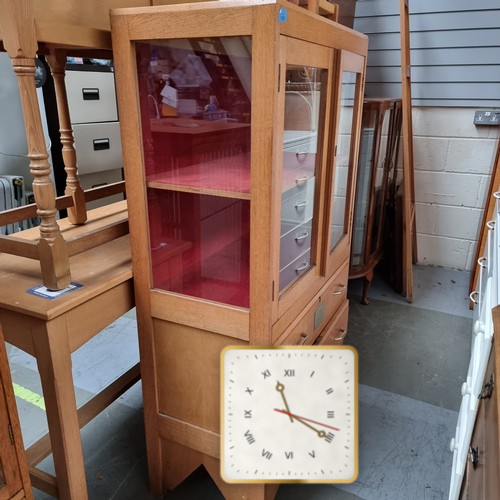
11:20:18
